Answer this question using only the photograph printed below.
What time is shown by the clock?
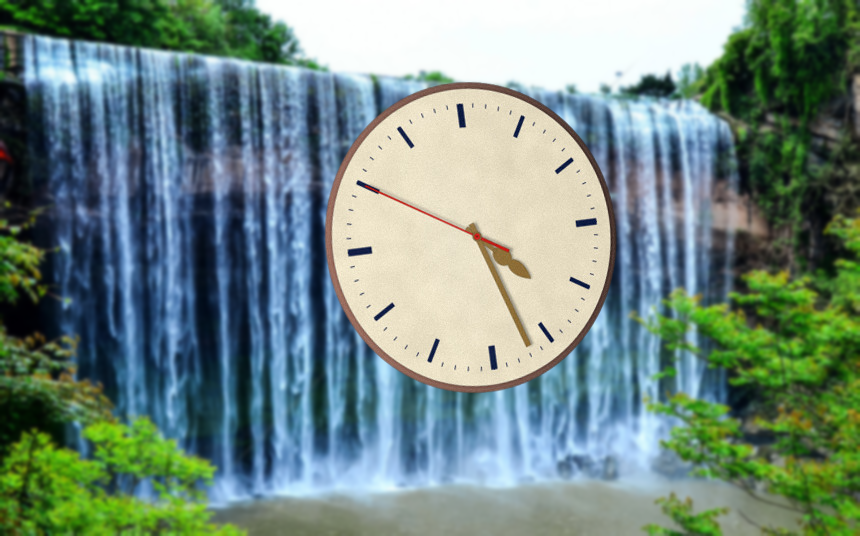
4:26:50
